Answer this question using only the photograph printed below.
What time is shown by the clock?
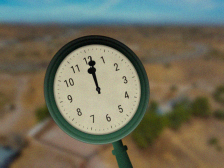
12:01
